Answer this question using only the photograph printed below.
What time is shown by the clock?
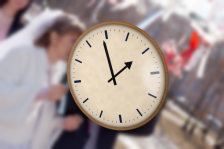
1:59
